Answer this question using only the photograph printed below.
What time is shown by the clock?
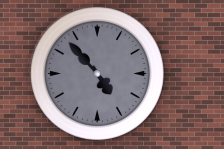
4:53
